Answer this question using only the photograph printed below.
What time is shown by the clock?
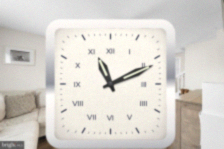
11:11
